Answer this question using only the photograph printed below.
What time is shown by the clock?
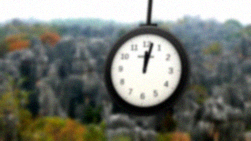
12:02
